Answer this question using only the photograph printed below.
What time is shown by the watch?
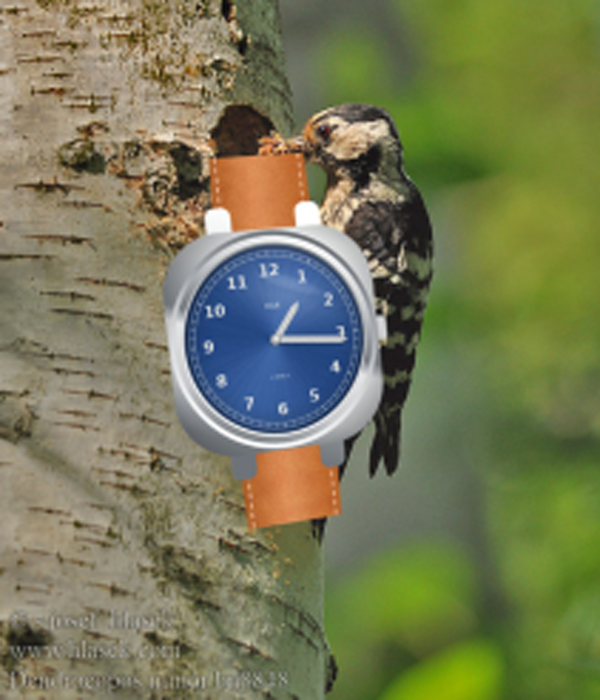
1:16
